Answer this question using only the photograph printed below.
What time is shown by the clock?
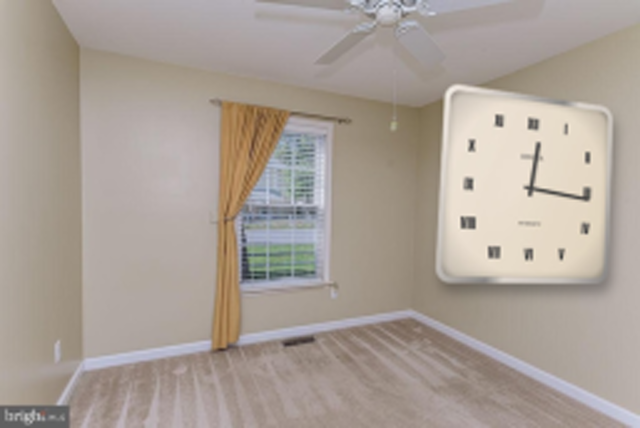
12:16
